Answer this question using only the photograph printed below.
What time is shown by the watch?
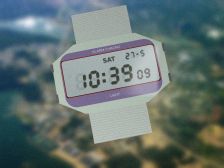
10:39:09
